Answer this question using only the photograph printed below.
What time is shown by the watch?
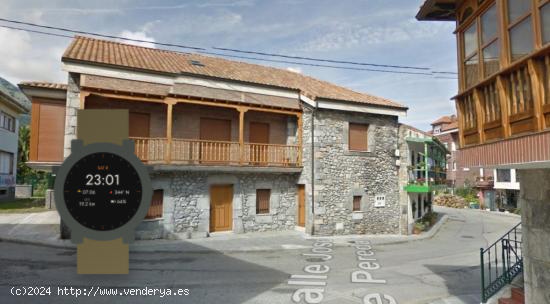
23:01
